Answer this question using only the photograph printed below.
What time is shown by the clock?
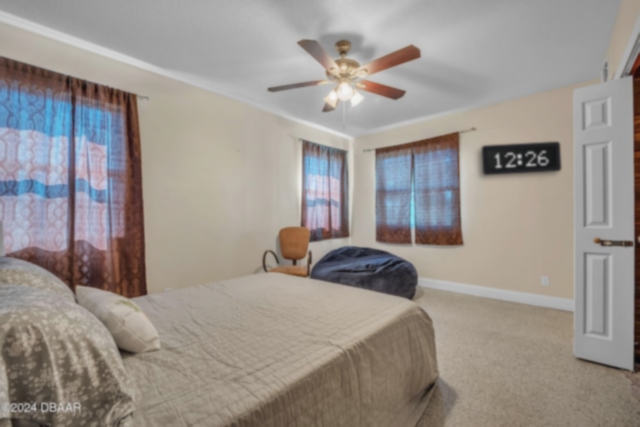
12:26
